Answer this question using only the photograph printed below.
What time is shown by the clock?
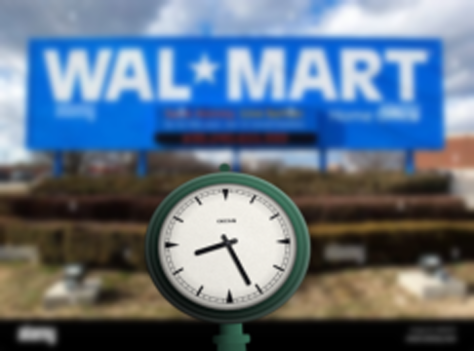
8:26
